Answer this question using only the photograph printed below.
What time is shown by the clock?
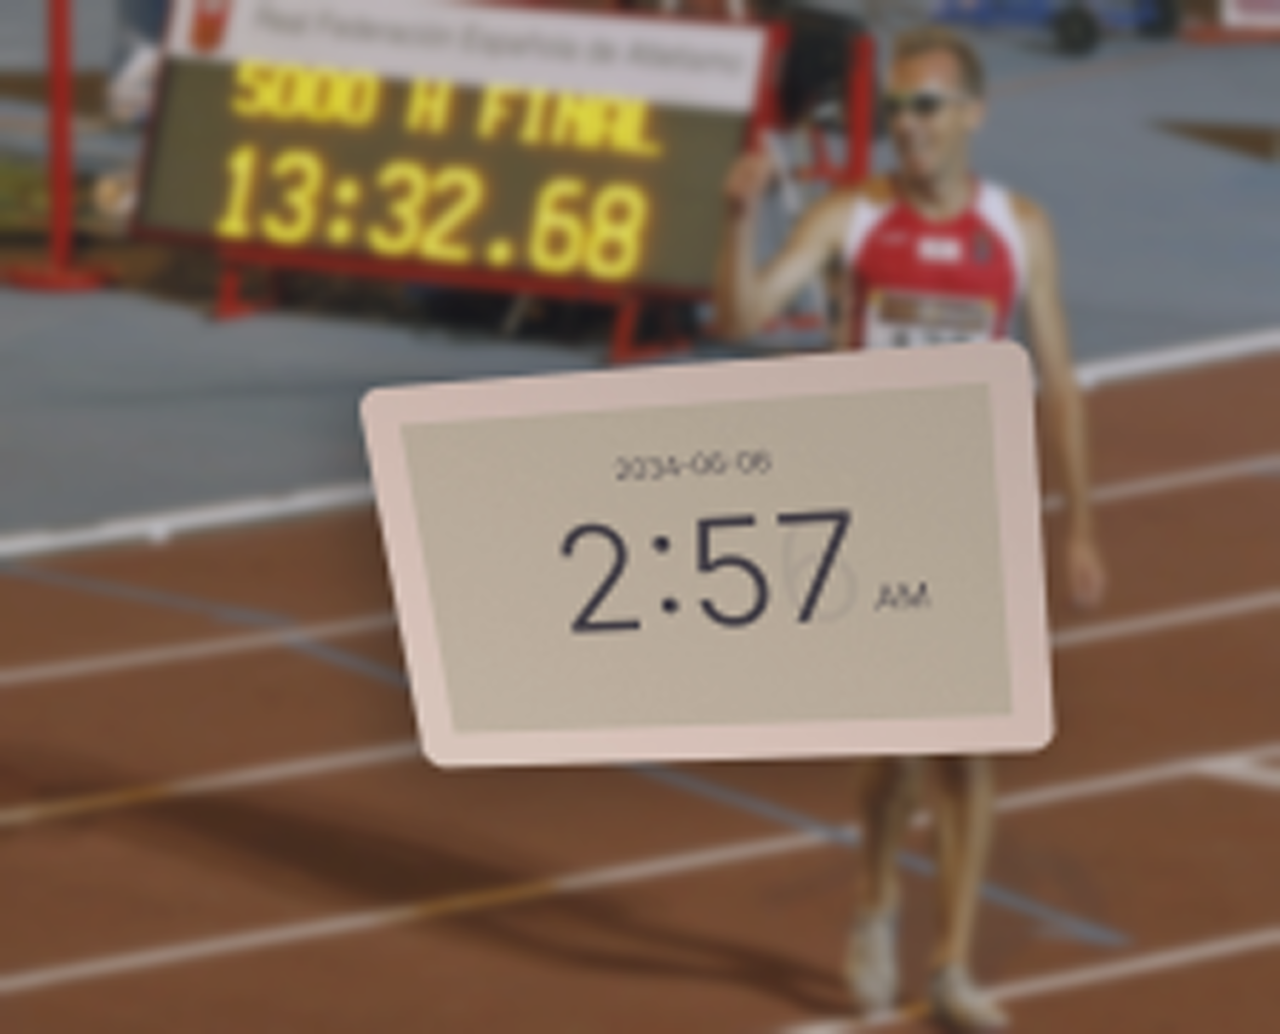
2:57
